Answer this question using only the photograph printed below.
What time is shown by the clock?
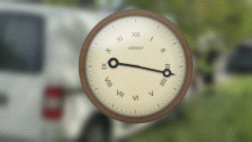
9:17
